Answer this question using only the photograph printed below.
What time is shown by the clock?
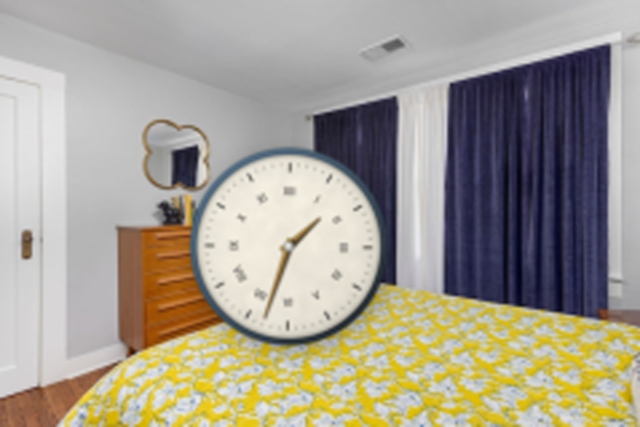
1:33
